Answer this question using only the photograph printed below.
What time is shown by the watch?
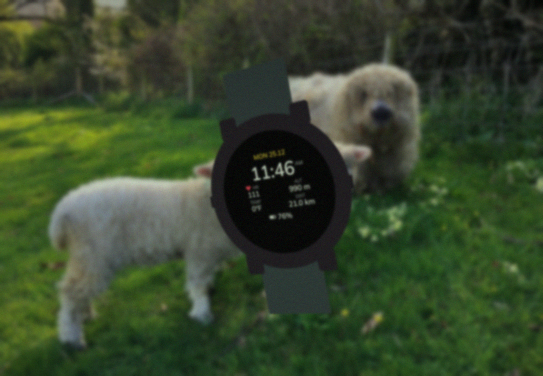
11:46
